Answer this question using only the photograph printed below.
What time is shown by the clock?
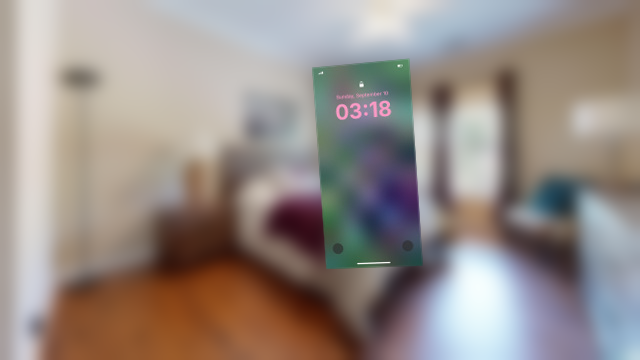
3:18
